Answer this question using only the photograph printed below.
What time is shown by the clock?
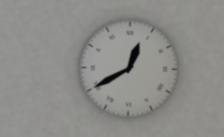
12:40
